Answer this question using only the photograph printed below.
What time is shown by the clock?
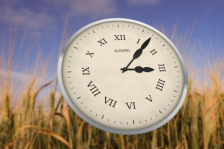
3:07
